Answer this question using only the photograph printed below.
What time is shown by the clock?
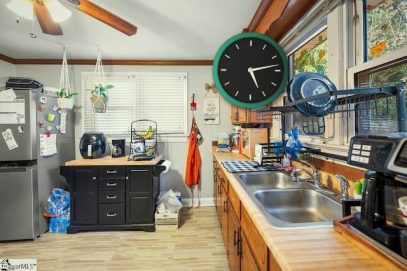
5:13
